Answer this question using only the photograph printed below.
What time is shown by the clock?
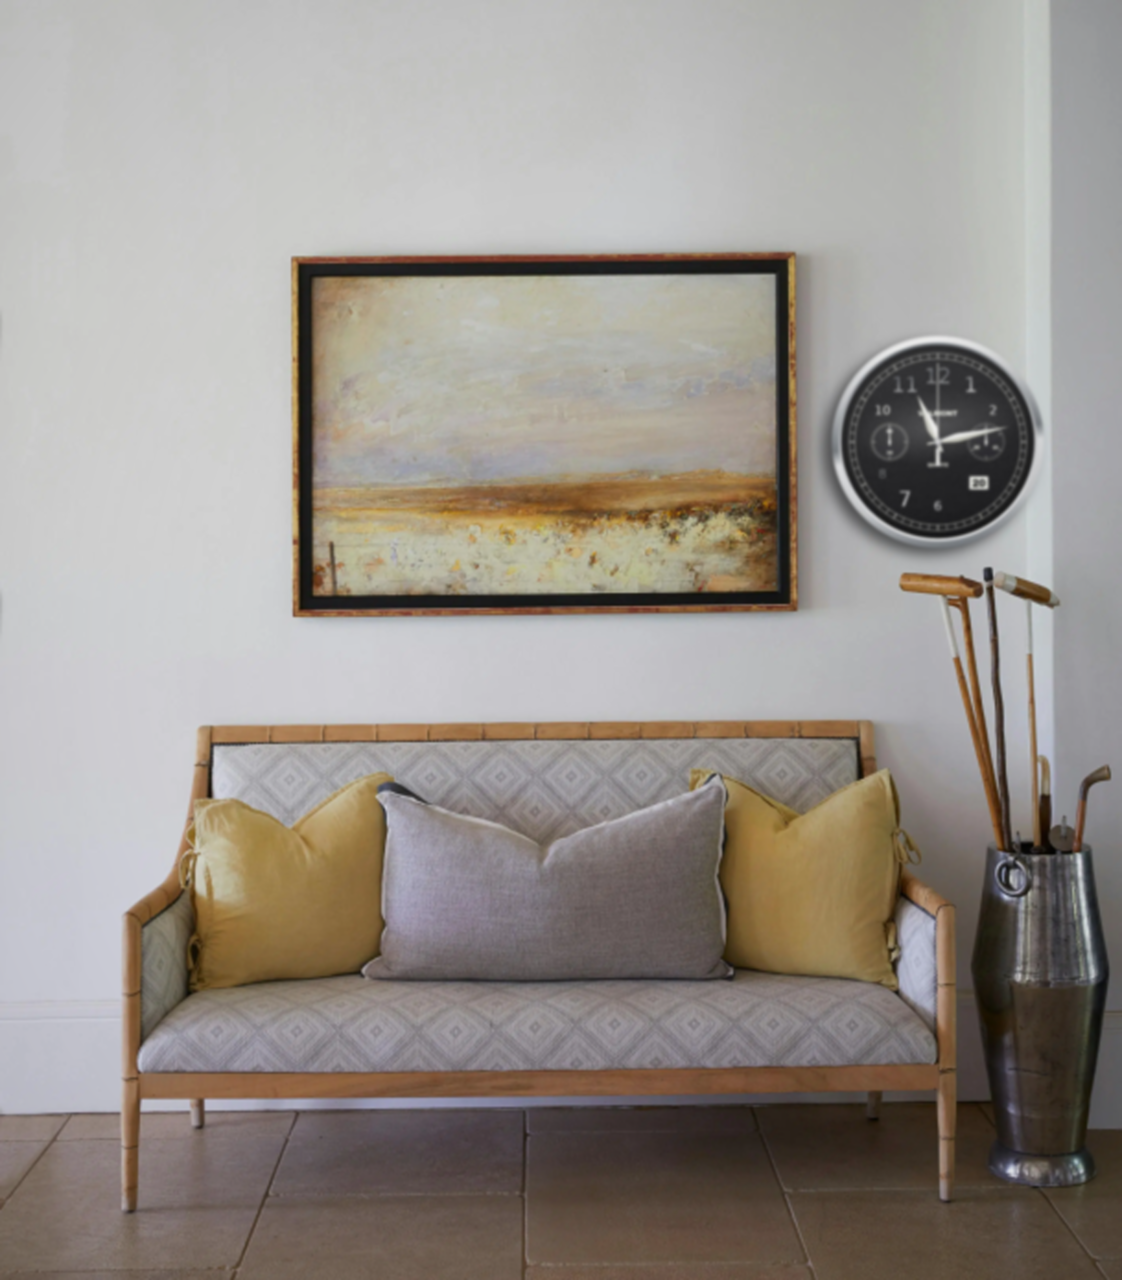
11:13
